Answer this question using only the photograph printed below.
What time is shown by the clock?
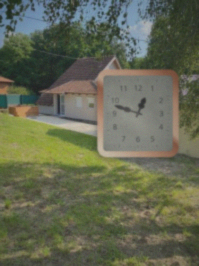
12:48
